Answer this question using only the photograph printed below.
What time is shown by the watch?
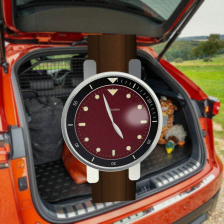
4:57
